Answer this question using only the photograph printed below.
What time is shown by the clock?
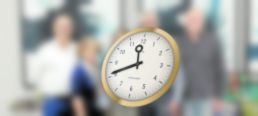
11:41
